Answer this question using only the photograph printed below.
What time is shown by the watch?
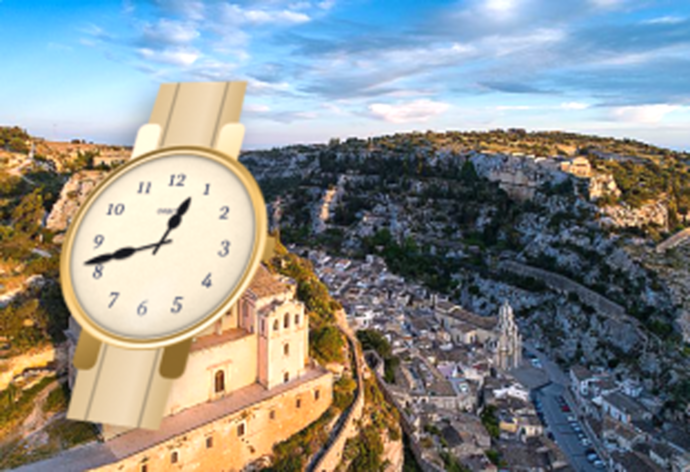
12:42
